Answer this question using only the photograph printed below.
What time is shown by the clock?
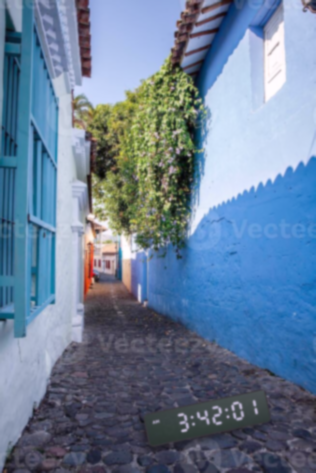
3:42:01
